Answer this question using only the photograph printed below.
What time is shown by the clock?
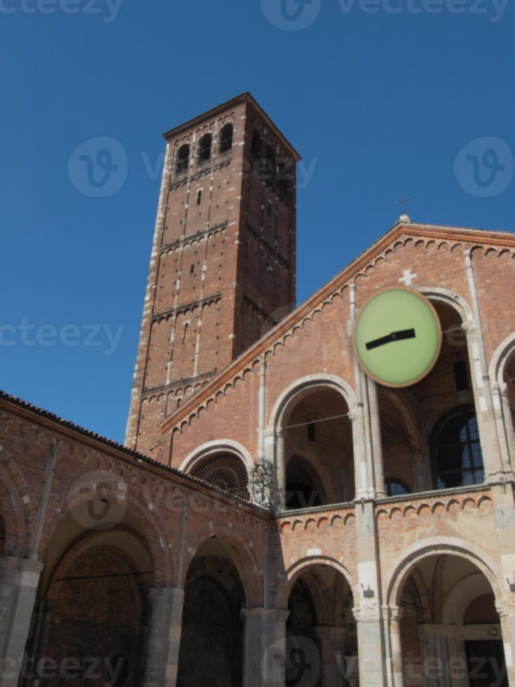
2:42
